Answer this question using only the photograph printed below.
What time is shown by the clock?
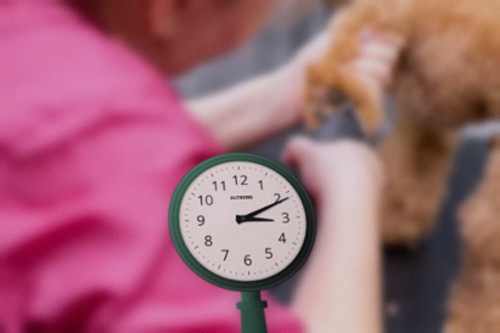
3:11
